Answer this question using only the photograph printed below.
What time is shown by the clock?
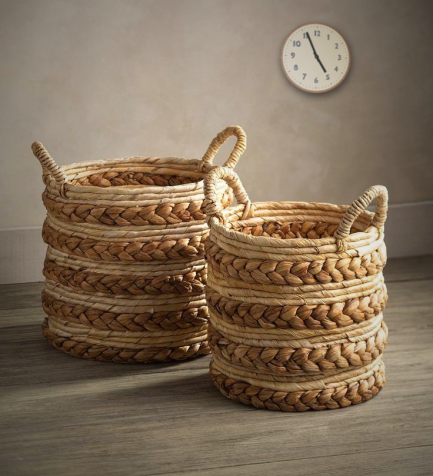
4:56
